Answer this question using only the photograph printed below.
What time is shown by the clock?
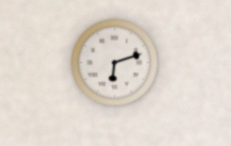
6:12
